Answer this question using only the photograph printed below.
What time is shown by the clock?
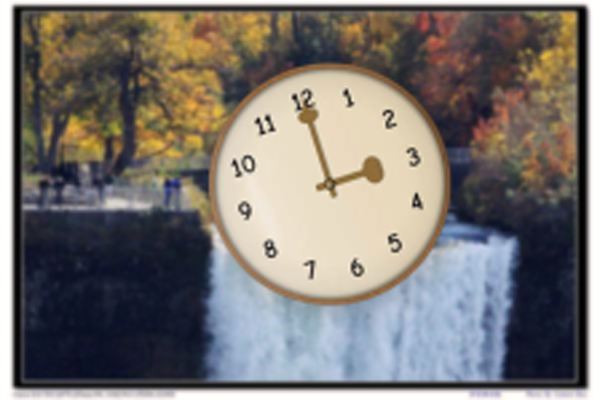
3:00
